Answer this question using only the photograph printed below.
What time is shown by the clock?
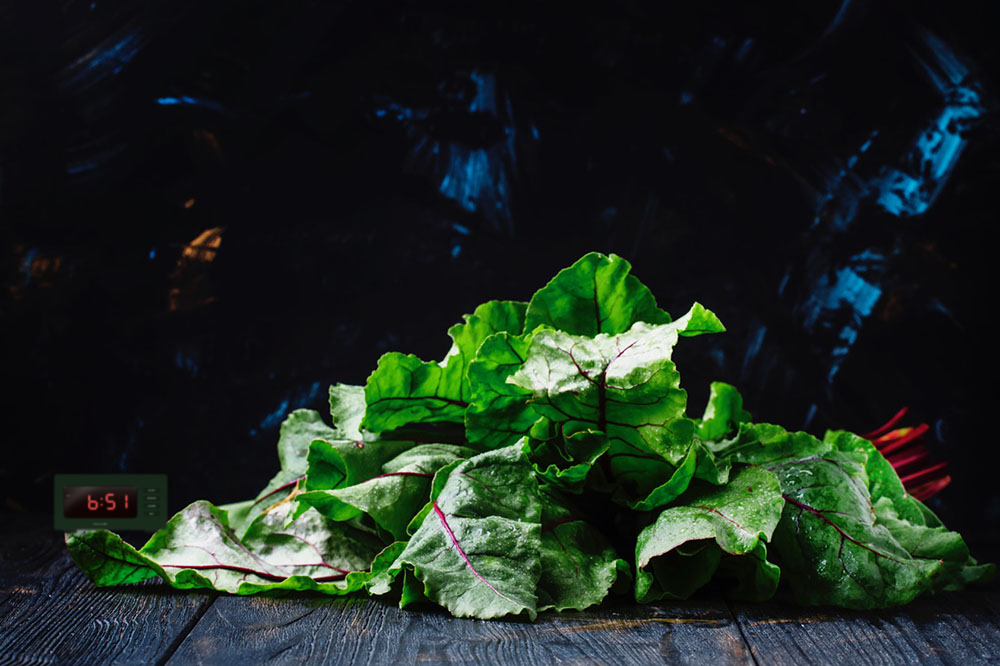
6:51
